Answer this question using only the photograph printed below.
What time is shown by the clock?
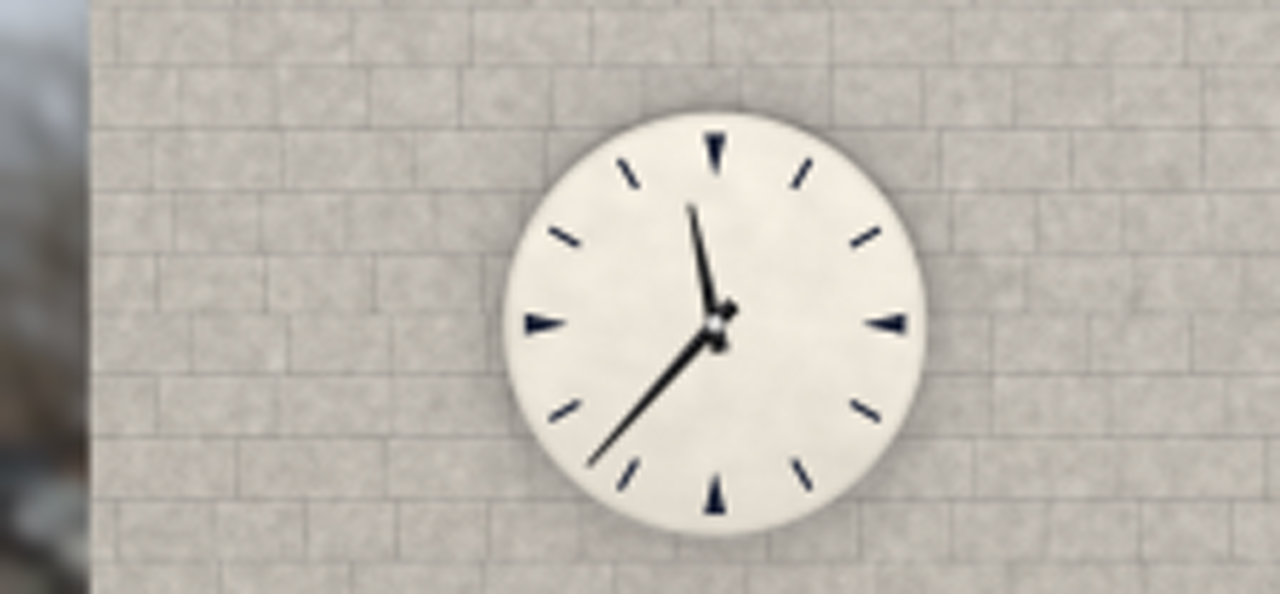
11:37
